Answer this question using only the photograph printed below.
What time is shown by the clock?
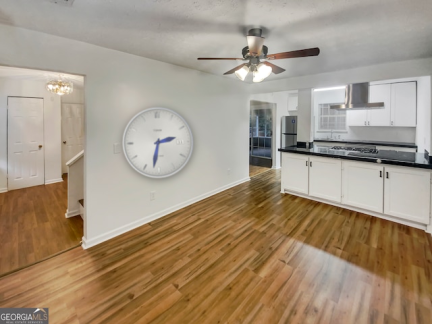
2:32
